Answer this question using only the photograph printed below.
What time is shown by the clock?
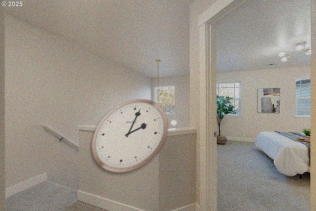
2:02
